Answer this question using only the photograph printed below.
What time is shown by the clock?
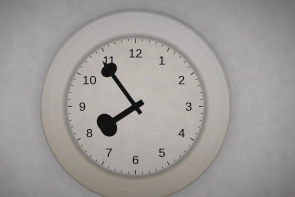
7:54
